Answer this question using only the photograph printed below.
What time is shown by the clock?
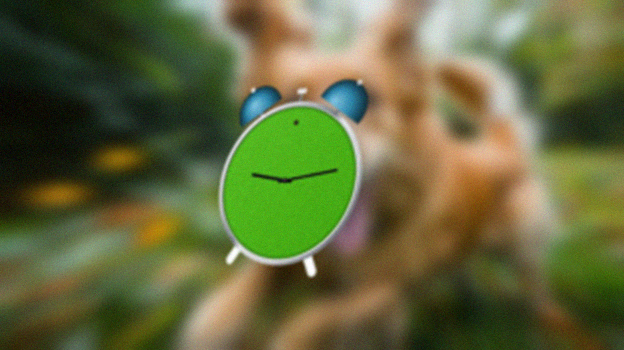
9:13
